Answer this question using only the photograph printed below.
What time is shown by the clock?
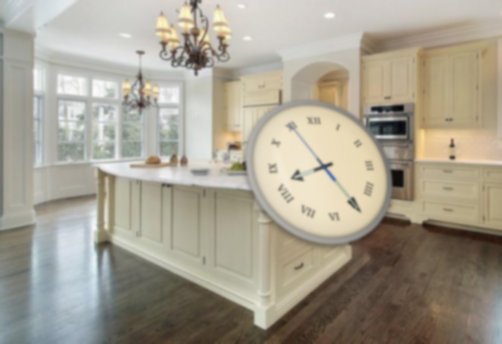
8:24:55
